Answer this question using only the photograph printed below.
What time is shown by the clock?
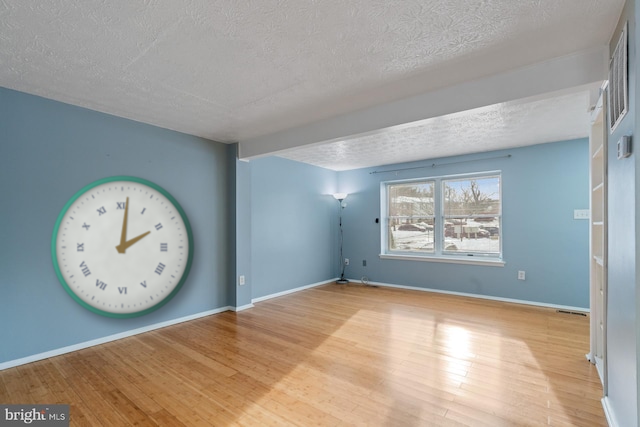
2:01
